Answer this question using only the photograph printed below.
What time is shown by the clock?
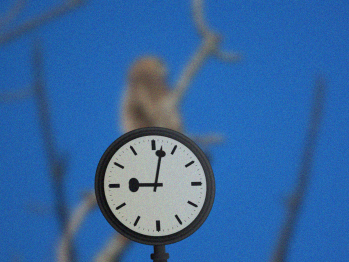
9:02
